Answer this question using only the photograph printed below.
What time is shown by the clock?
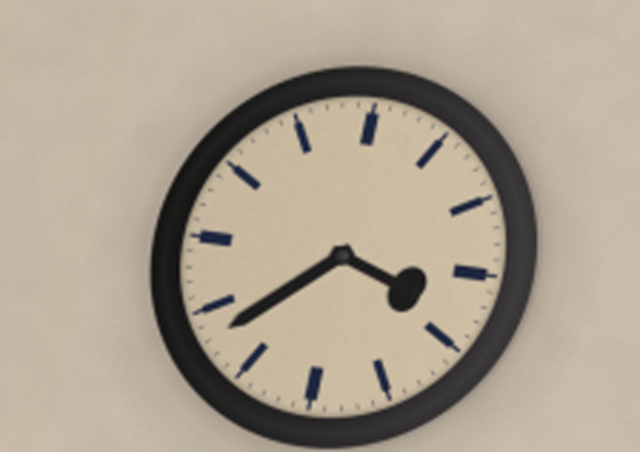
3:38
